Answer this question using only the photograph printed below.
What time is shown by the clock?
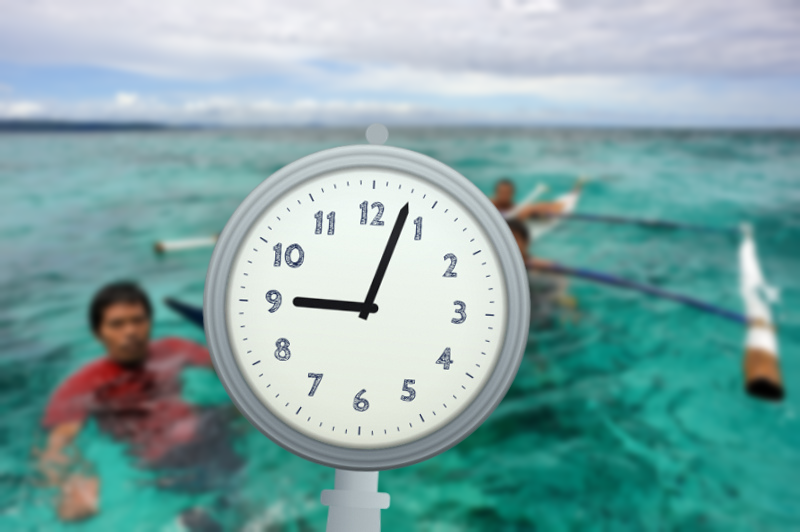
9:03
